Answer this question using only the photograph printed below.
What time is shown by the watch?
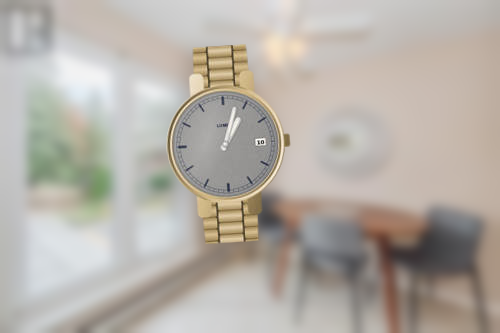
1:03
